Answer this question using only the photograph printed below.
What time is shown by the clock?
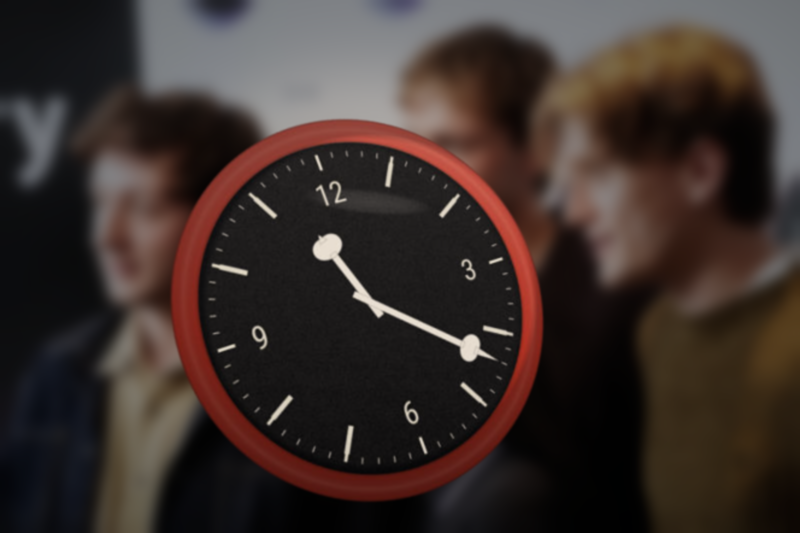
11:22
